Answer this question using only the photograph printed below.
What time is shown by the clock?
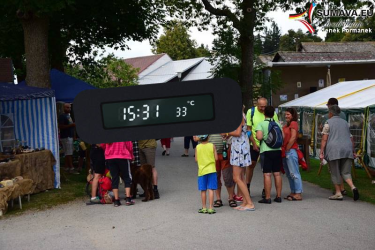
15:31
